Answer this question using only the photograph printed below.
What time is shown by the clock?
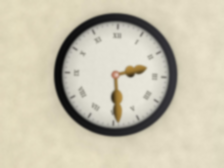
2:29
